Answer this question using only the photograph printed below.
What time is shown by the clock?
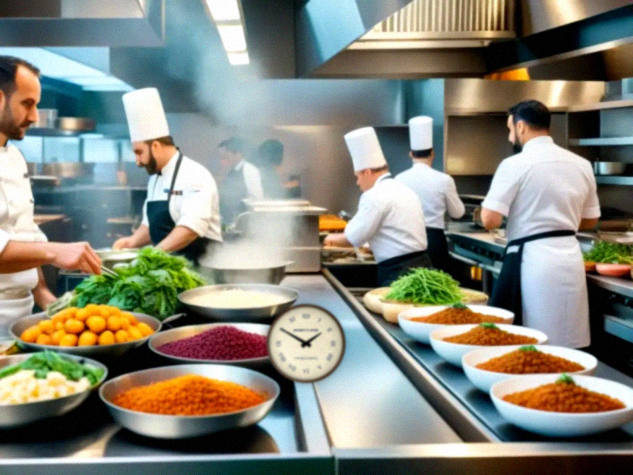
1:50
